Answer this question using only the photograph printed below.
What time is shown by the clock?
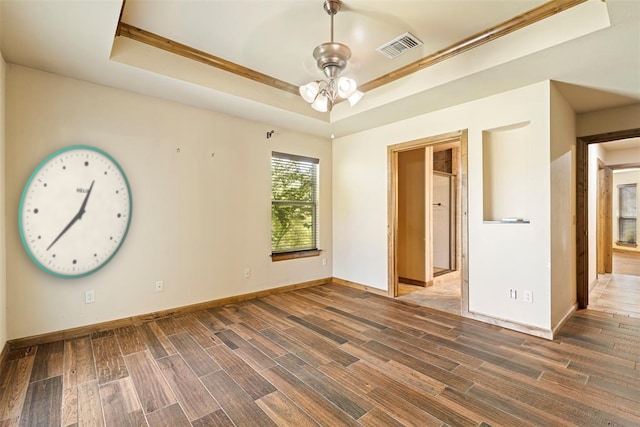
12:37
